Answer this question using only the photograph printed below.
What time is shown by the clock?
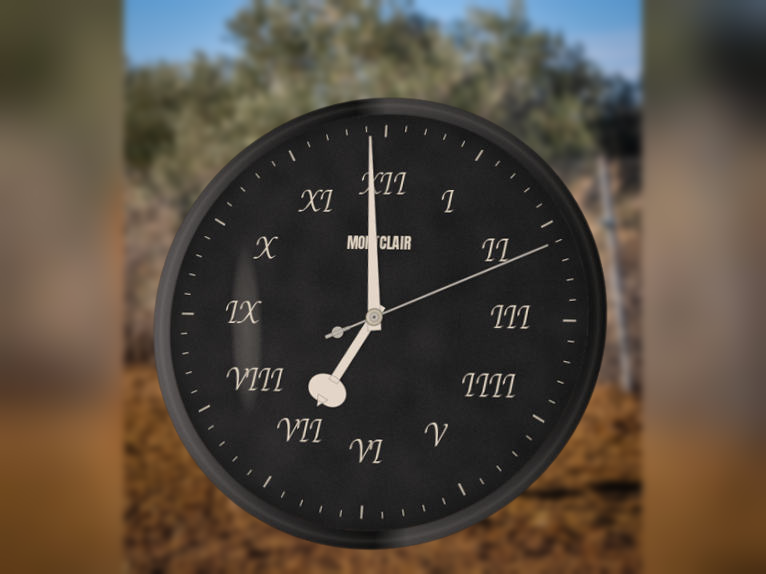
6:59:11
